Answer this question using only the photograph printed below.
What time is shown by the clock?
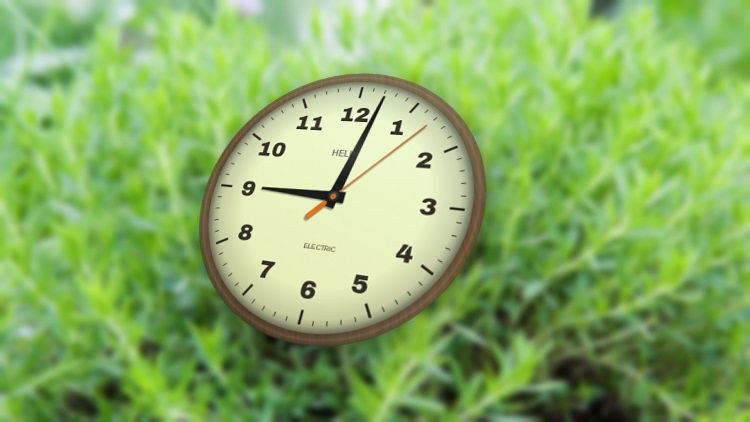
9:02:07
